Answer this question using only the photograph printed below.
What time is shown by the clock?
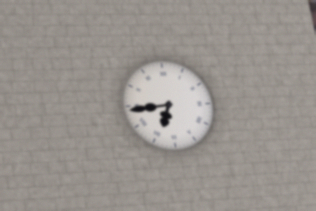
6:44
